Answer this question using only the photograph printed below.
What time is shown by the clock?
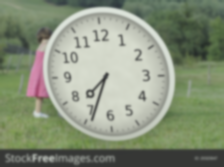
7:34
